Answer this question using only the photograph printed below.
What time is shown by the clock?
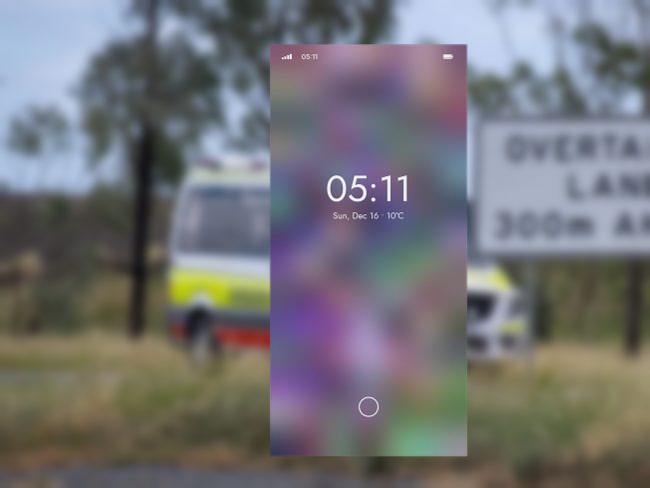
5:11
